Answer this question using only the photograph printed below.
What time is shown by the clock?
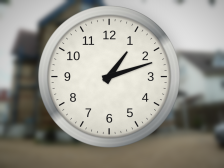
1:12
